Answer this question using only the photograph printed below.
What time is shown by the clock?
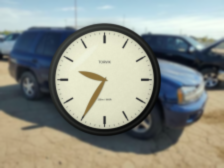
9:35
